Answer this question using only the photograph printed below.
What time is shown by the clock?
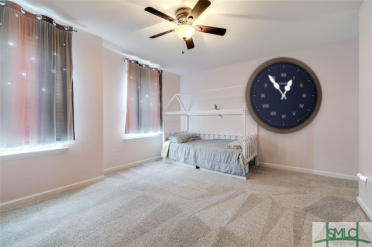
12:54
